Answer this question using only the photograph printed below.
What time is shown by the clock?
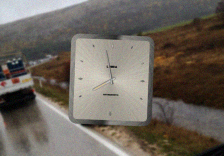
7:58
